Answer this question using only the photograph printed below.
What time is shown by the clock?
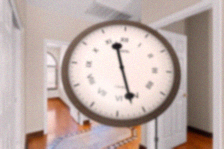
11:27
